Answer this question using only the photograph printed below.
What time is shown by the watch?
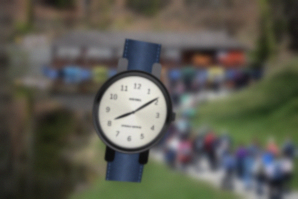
8:09
